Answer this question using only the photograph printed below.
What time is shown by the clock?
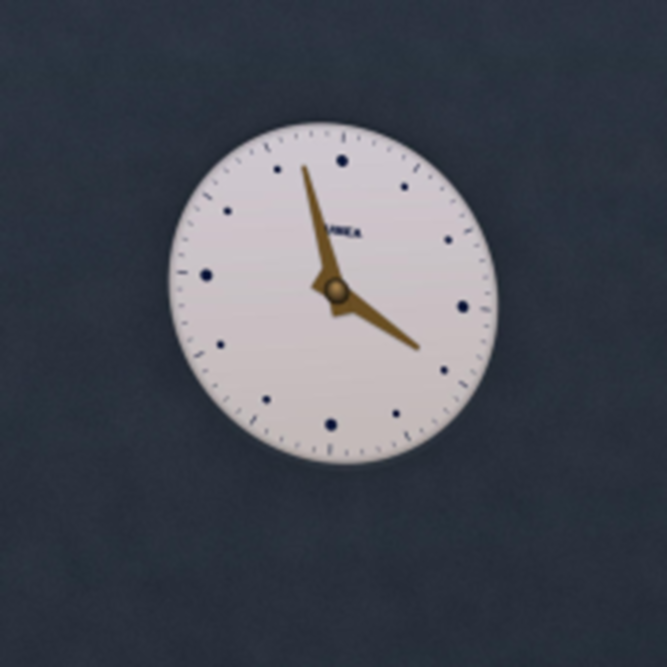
3:57
